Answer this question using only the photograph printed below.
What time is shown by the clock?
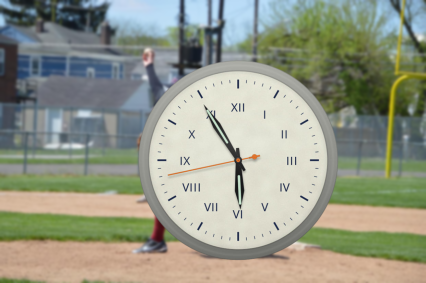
5:54:43
